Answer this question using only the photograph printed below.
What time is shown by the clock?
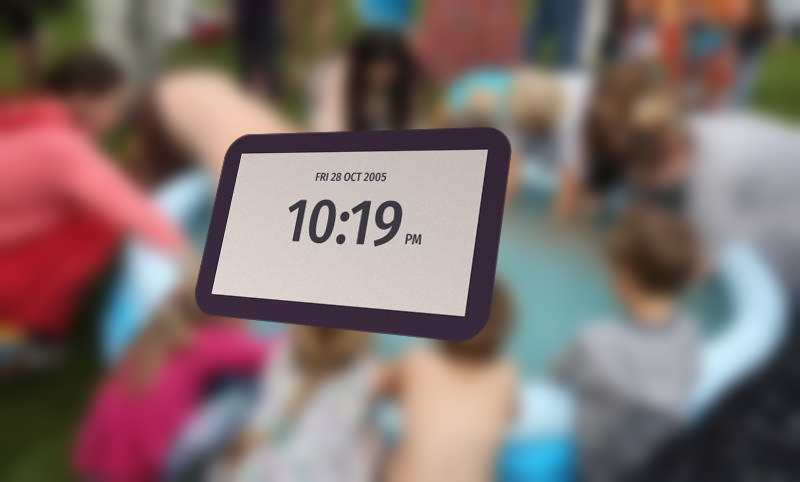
10:19
